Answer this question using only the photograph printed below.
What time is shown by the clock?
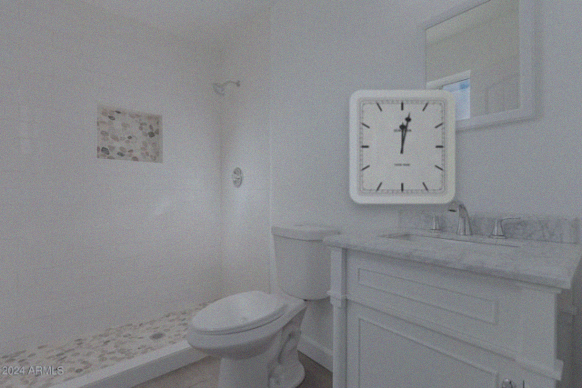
12:02
